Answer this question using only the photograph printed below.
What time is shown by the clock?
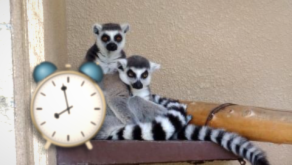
7:58
